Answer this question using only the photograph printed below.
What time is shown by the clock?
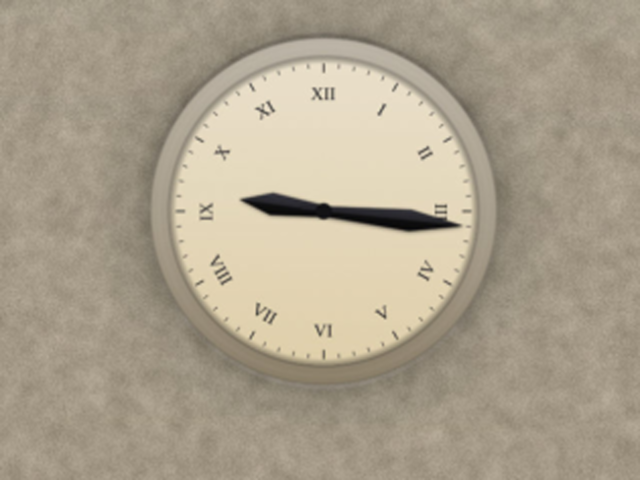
9:16
